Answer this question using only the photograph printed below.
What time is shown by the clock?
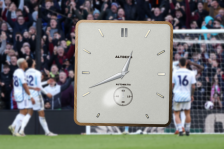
12:41
